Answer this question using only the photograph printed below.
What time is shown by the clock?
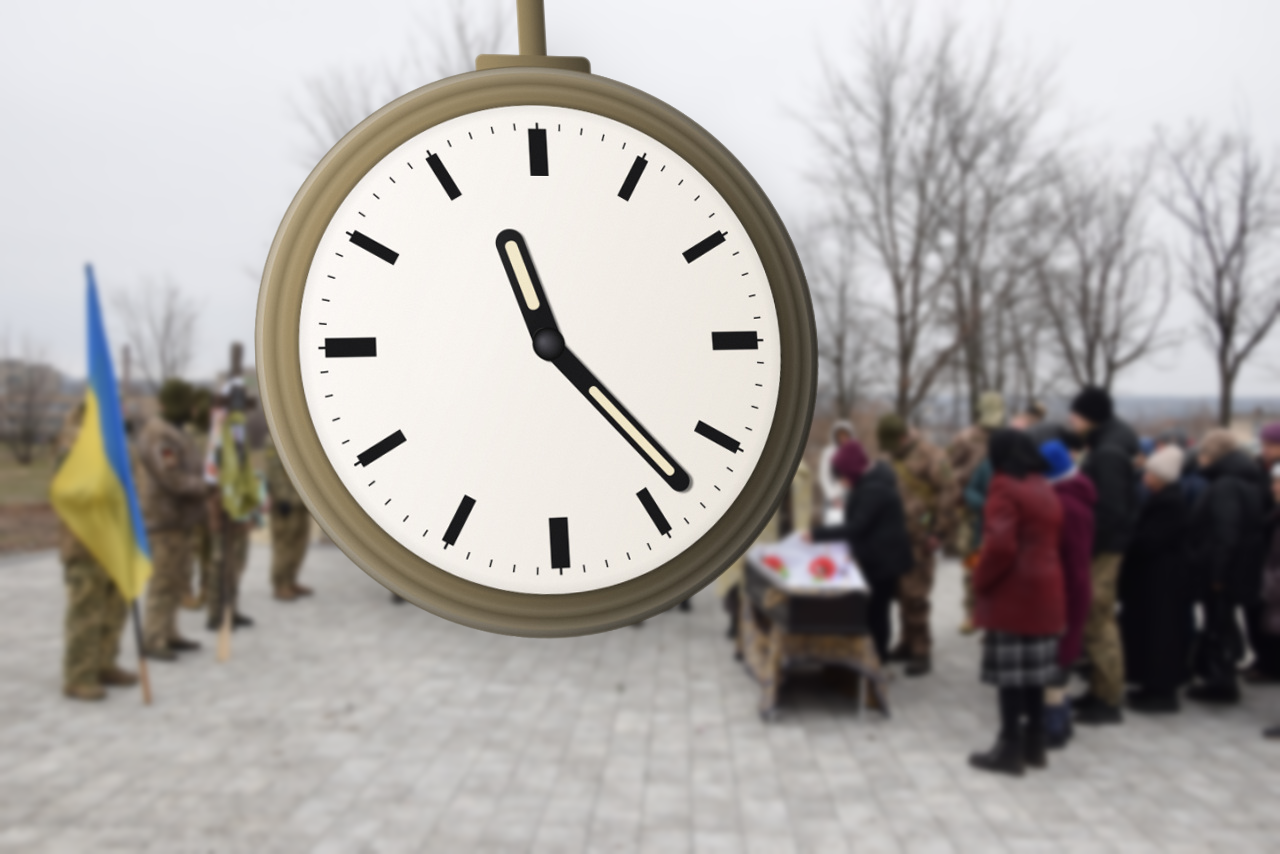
11:23
